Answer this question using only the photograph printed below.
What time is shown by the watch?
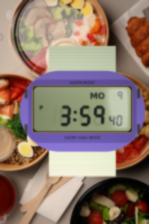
3:59:40
